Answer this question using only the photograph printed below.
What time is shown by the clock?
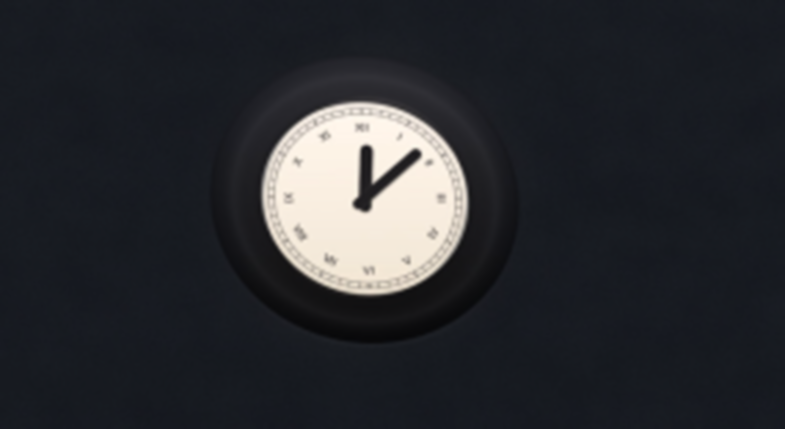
12:08
